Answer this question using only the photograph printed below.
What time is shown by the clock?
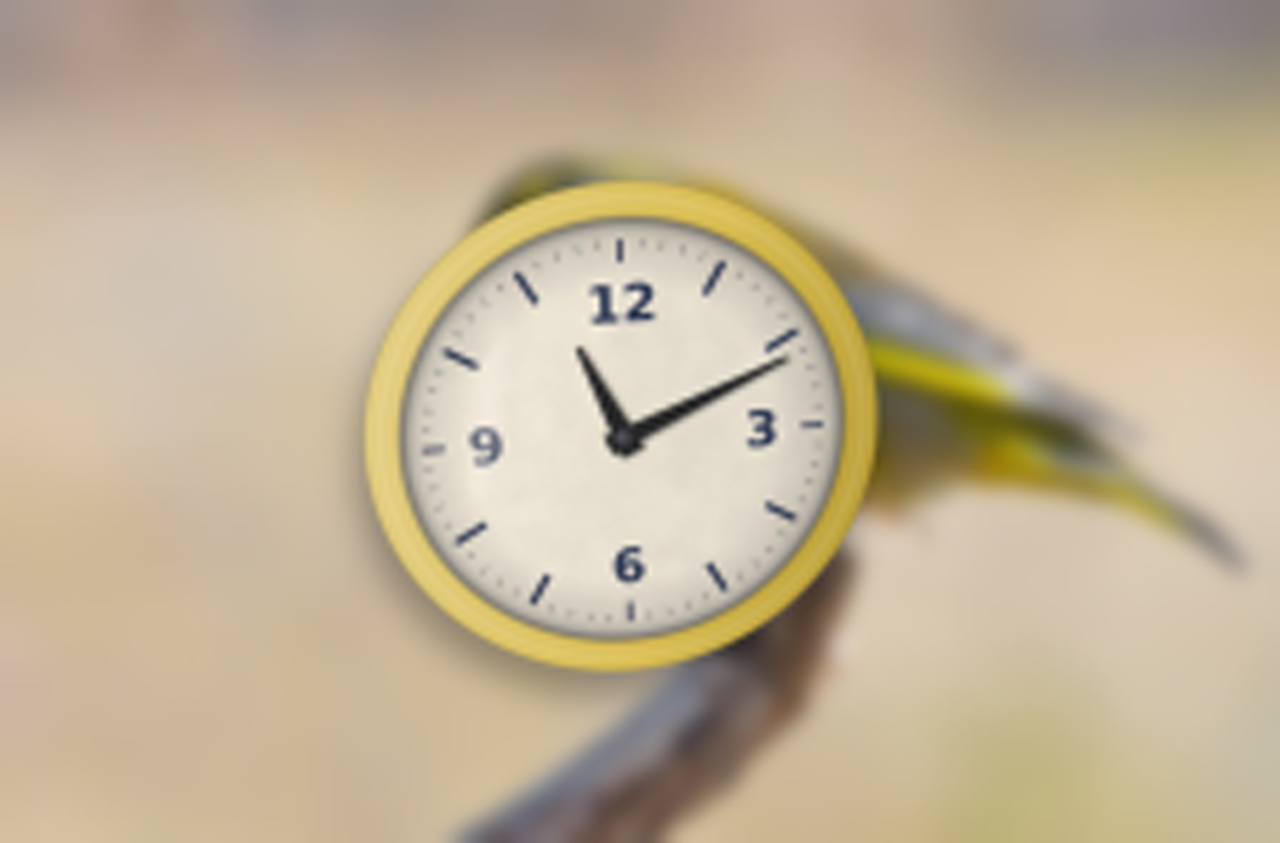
11:11
